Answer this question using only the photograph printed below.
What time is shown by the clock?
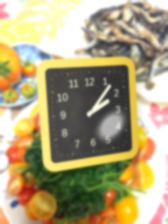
2:07
